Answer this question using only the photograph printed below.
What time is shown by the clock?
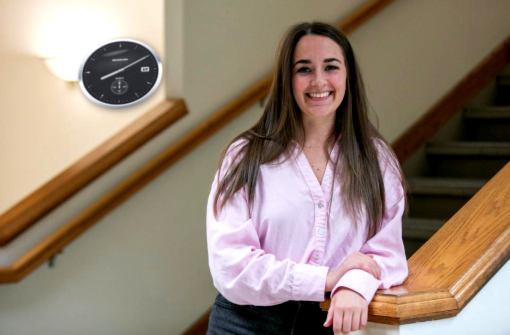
8:10
